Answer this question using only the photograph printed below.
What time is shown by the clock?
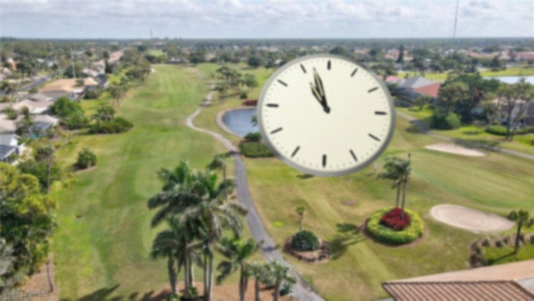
10:57
